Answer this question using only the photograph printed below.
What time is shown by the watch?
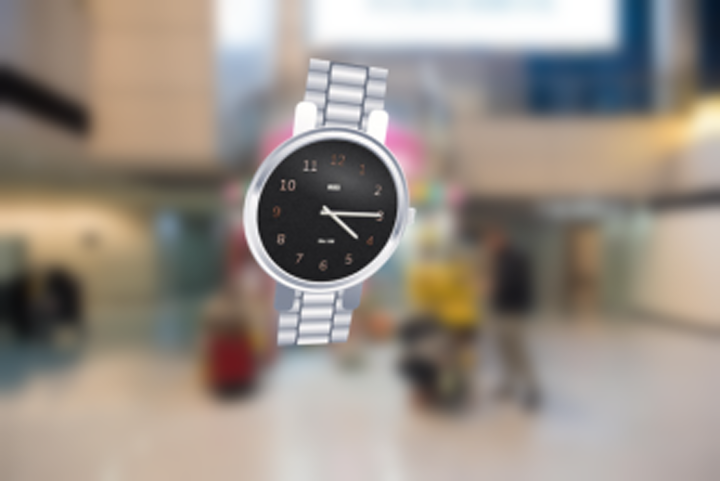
4:15
